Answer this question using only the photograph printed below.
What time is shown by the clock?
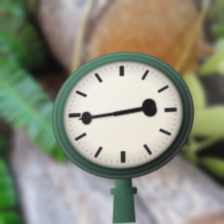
2:44
